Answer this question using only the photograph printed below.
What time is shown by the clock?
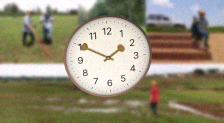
1:50
